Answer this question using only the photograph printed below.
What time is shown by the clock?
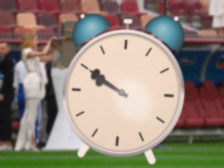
9:50
